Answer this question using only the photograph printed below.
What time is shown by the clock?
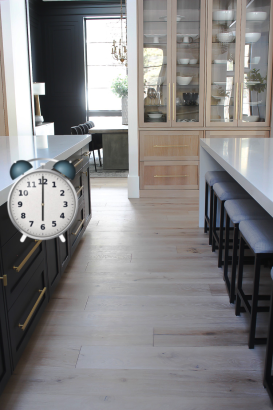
6:00
